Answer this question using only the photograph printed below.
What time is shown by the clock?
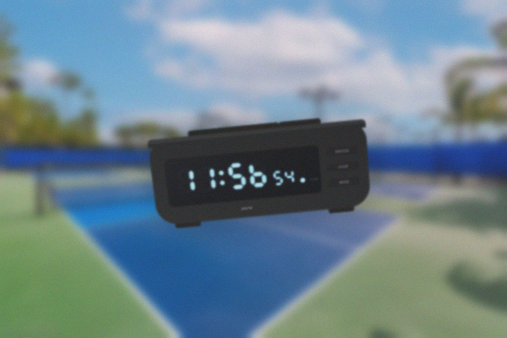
11:56:54
